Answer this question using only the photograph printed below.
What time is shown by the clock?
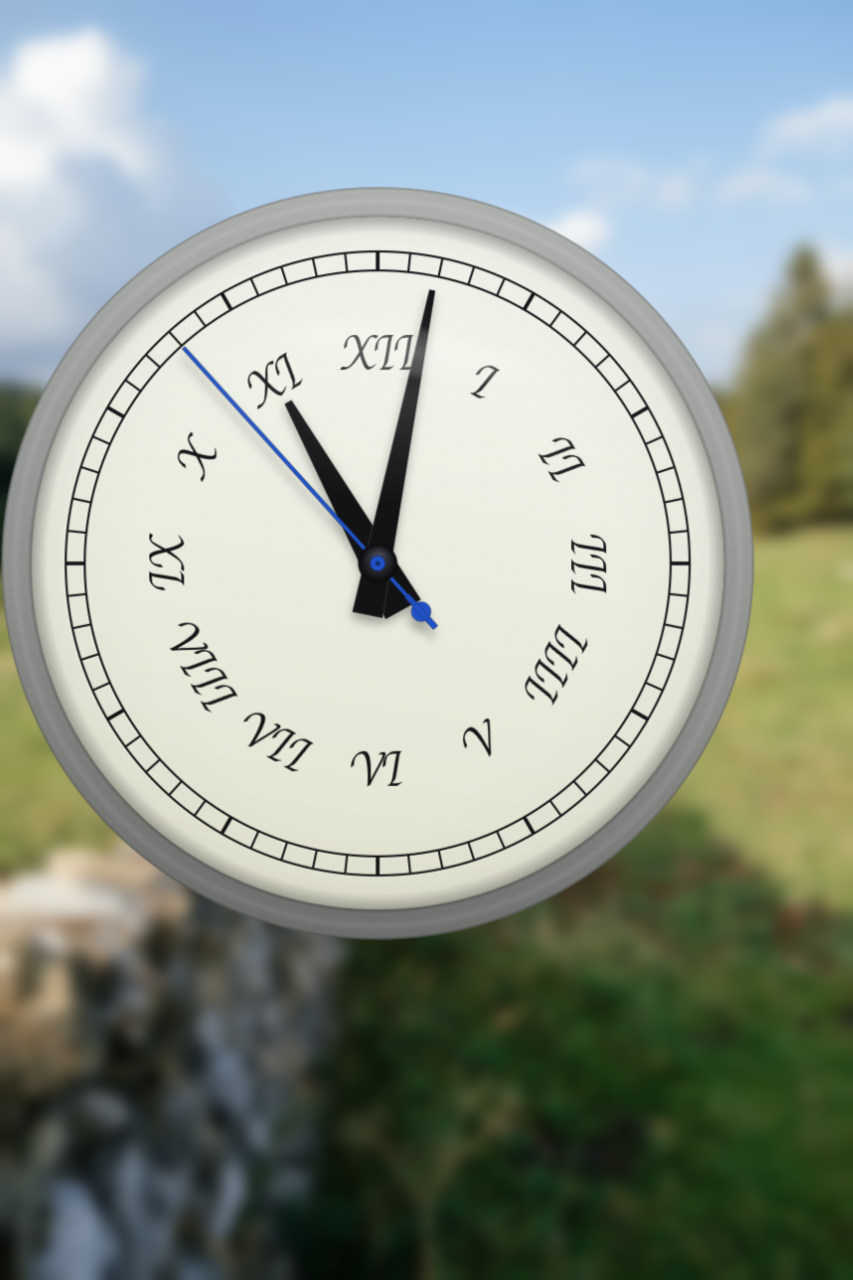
11:01:53
